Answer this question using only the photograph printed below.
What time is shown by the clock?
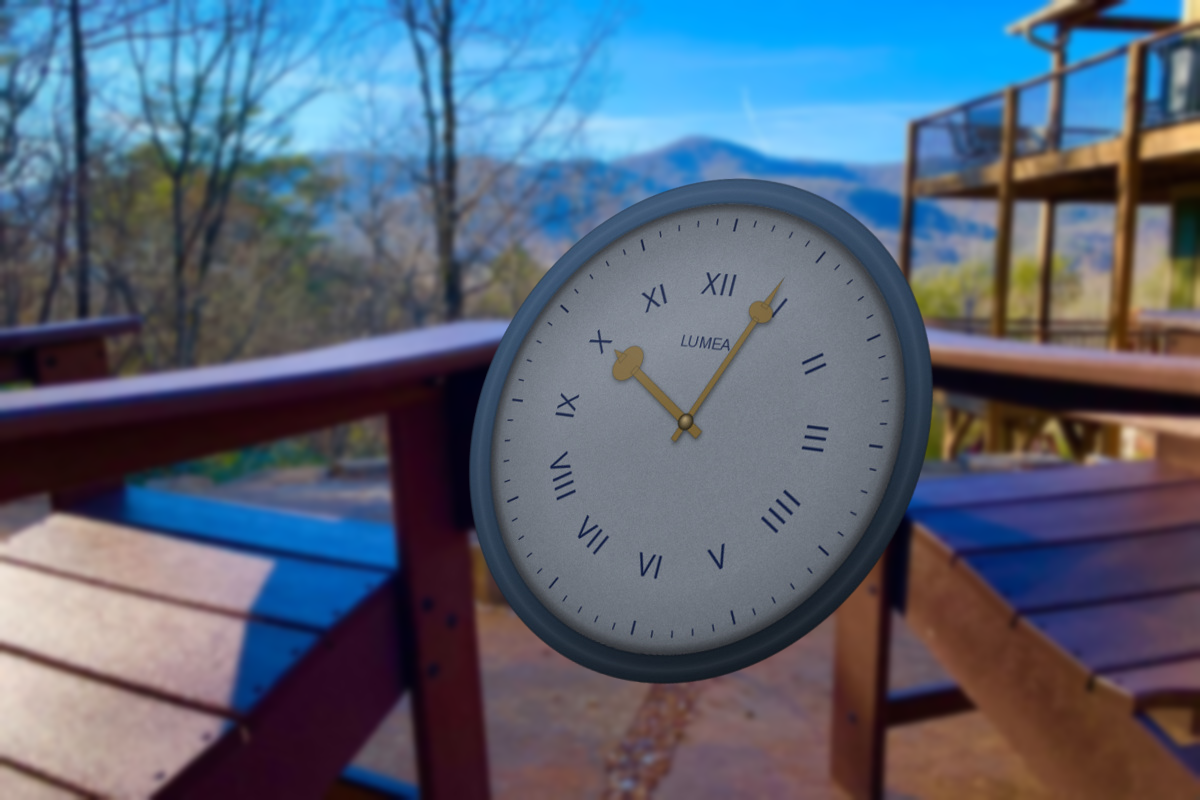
10:04
